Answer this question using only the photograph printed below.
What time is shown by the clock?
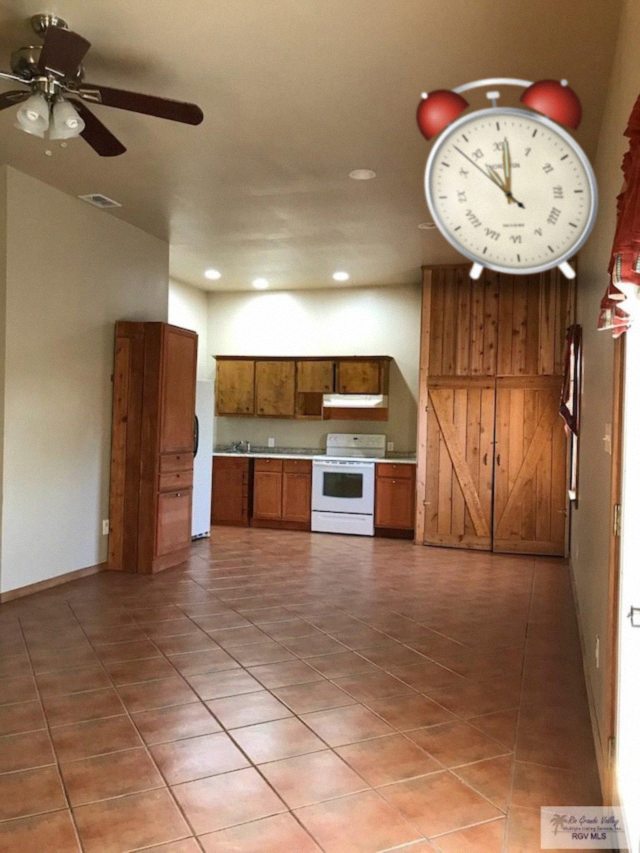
11:00:53
